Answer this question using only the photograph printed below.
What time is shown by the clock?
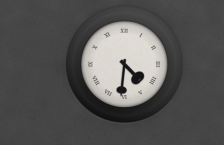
4:31
